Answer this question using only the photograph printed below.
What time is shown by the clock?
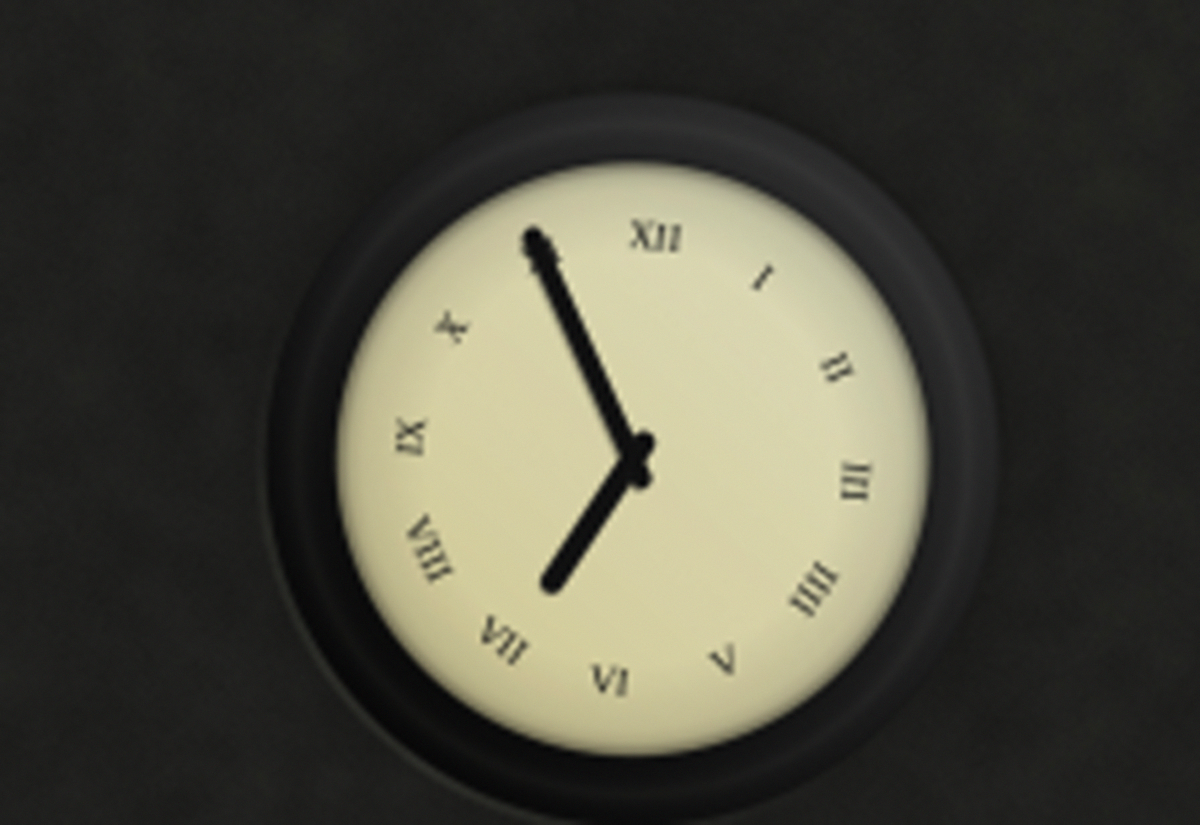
6:55
